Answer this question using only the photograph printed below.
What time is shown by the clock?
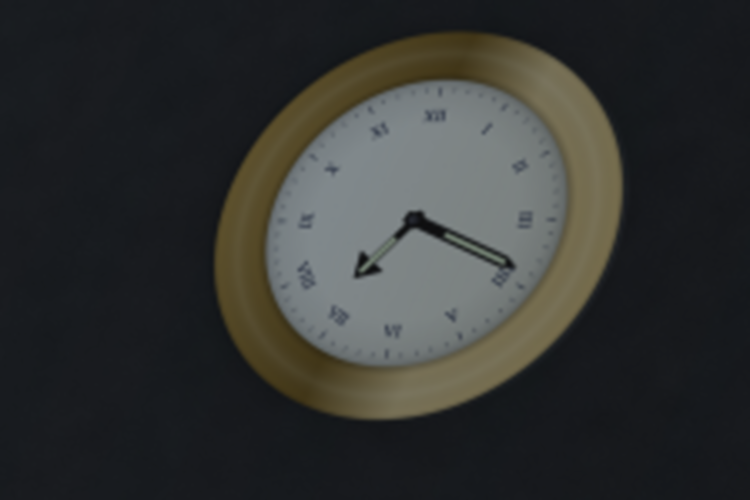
7:19
